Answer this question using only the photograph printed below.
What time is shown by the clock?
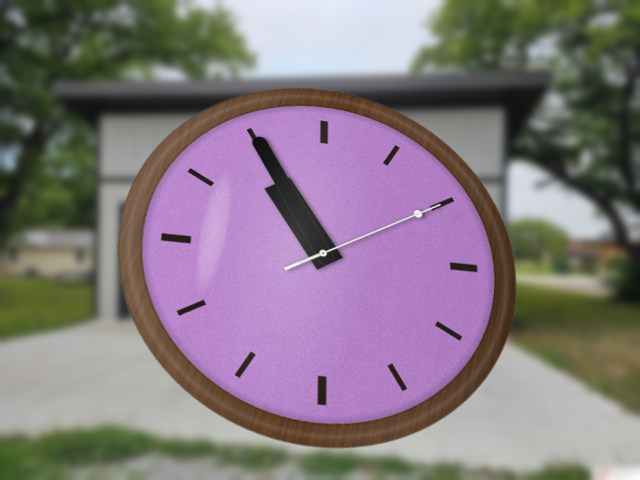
10:55:10
